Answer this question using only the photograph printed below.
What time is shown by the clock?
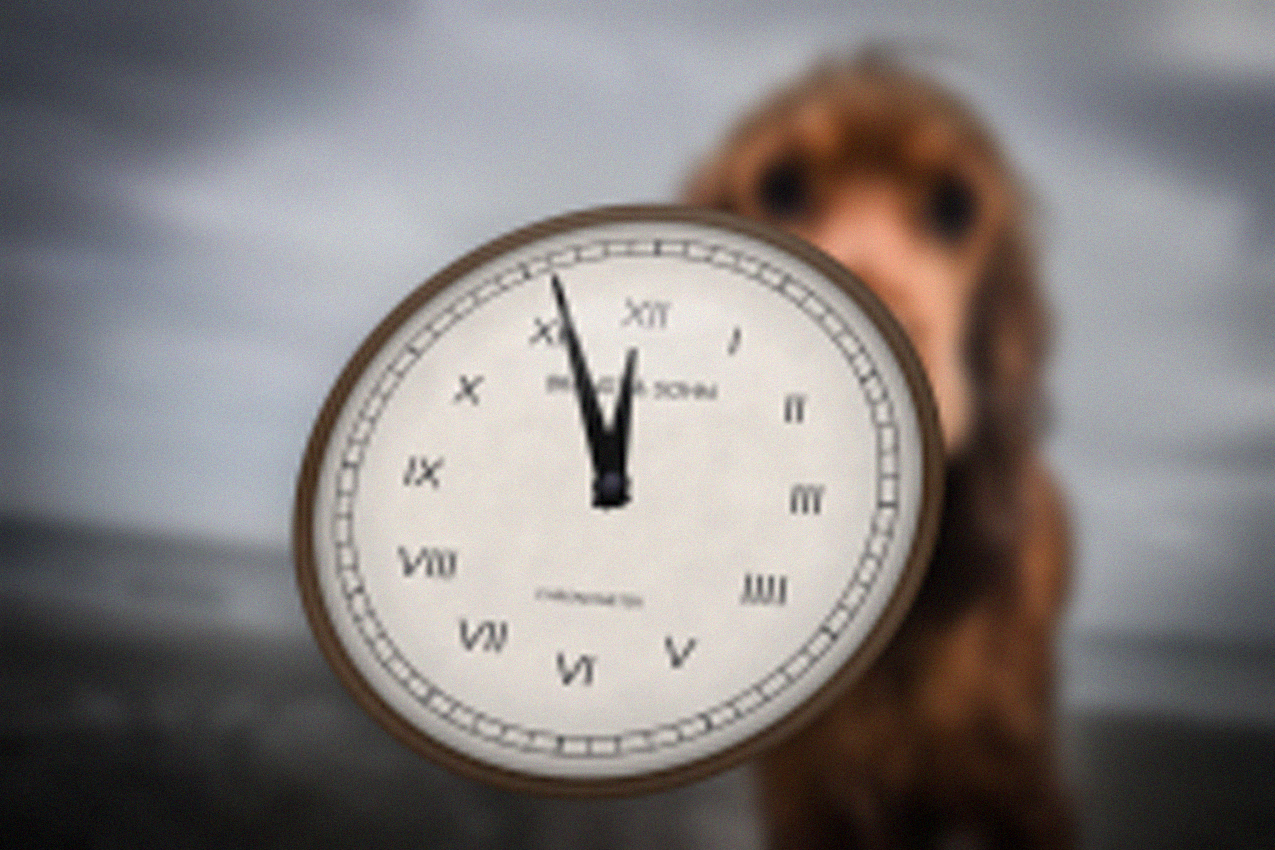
11:56
